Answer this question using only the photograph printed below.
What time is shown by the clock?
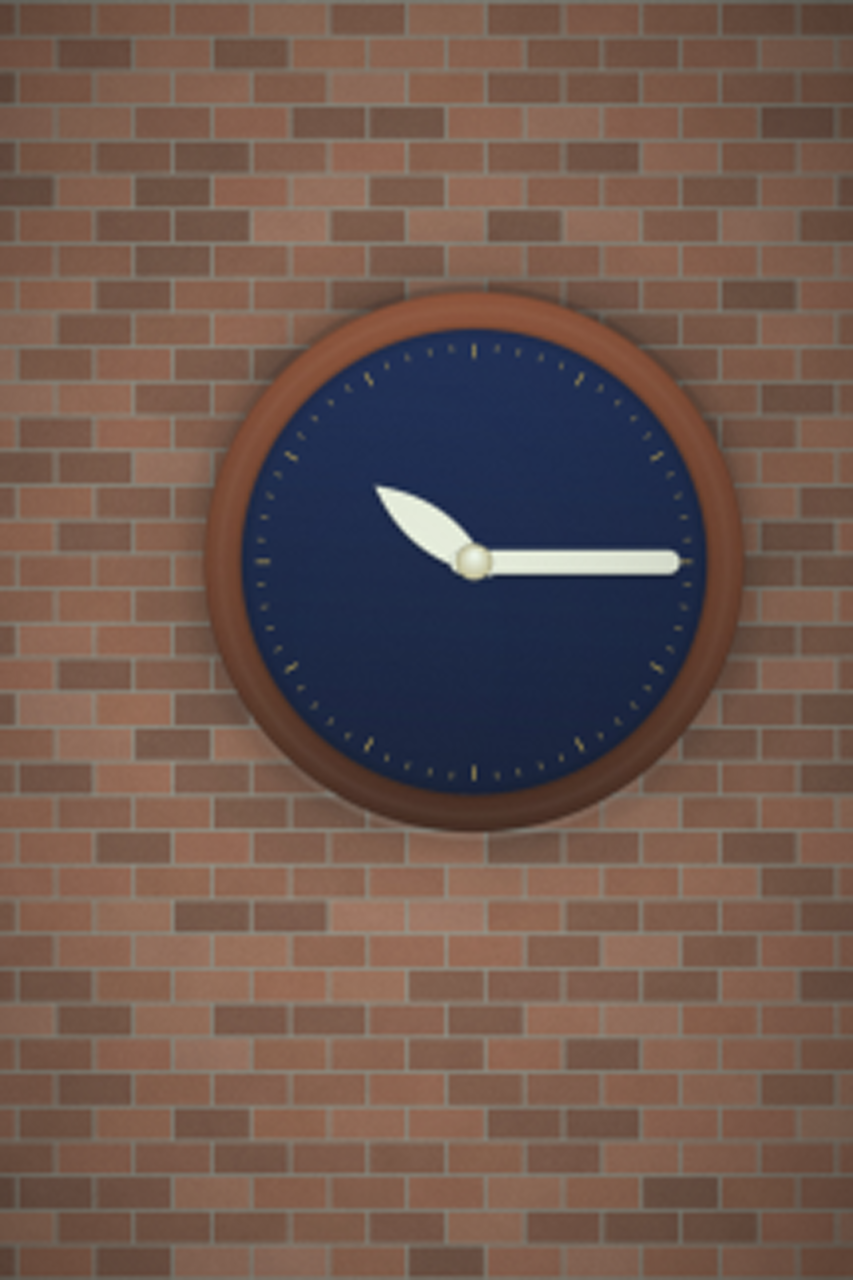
10:15
